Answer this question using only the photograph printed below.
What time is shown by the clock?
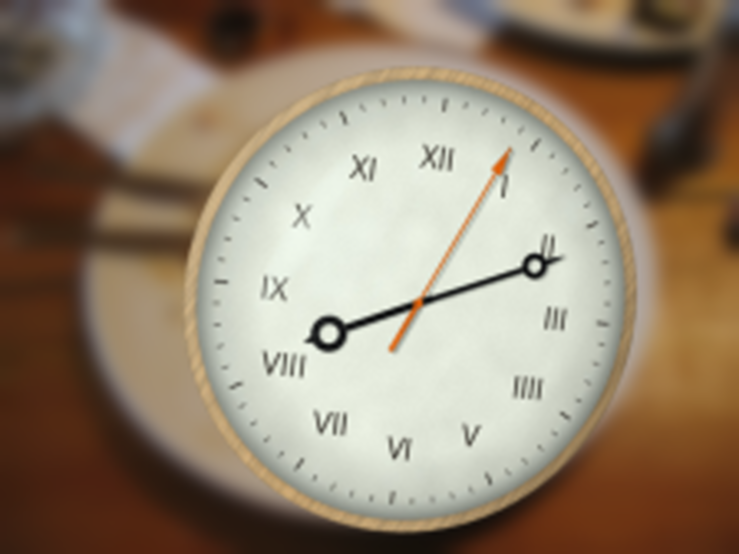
8:11:04
